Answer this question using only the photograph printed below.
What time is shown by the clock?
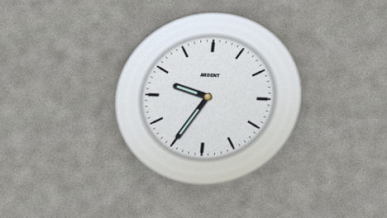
9:35
